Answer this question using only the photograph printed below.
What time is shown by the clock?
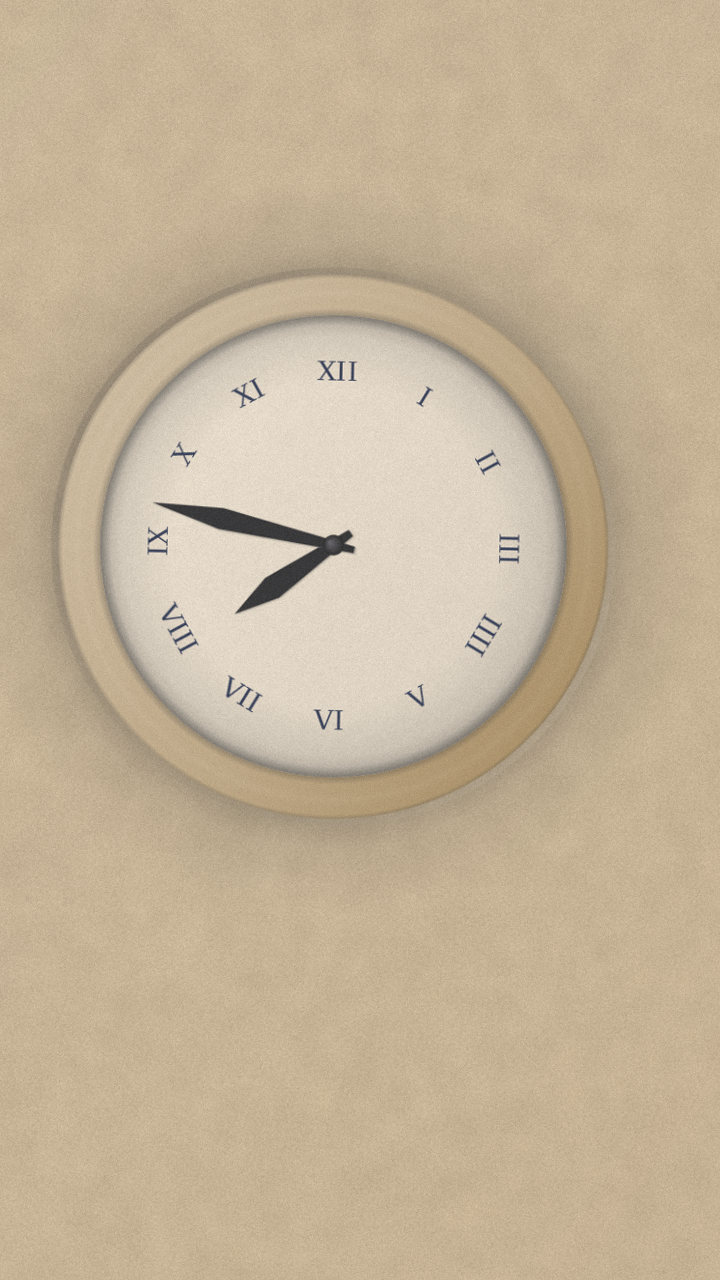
7:47
